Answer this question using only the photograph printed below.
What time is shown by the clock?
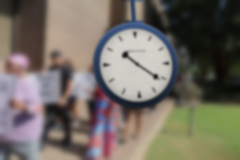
10:21
